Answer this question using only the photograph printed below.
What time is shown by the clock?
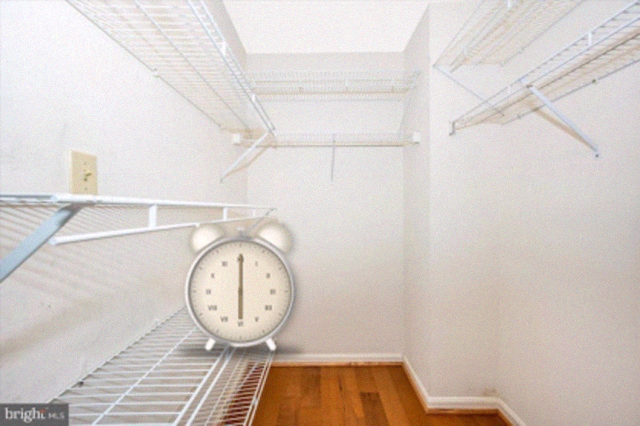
6:00
